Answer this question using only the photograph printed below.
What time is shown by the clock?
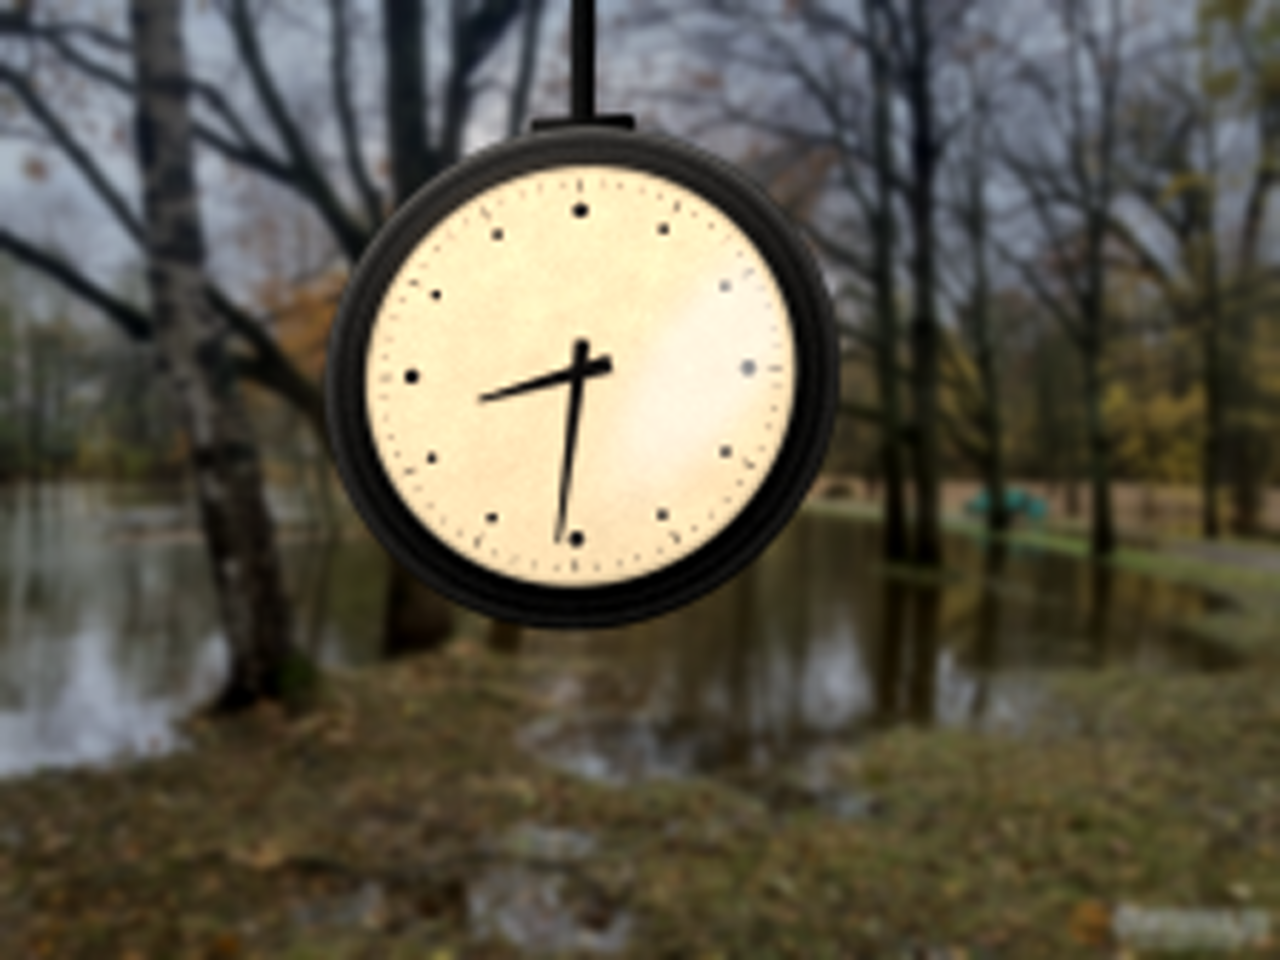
8:31
